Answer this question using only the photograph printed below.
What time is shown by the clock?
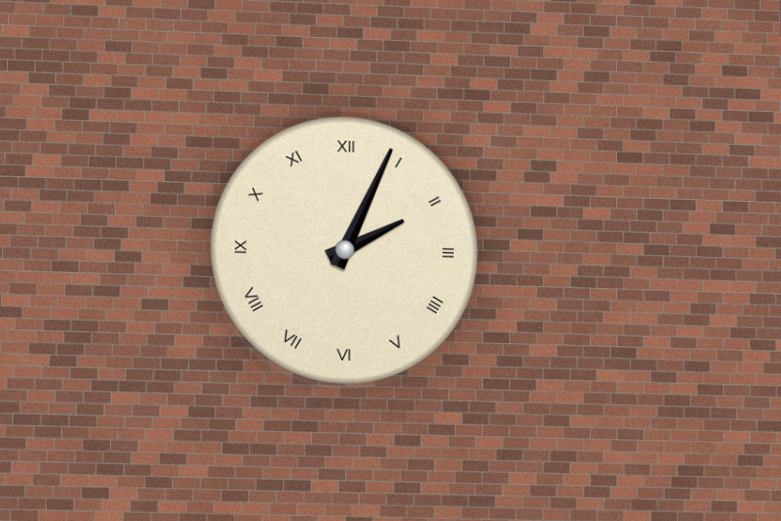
2:04
